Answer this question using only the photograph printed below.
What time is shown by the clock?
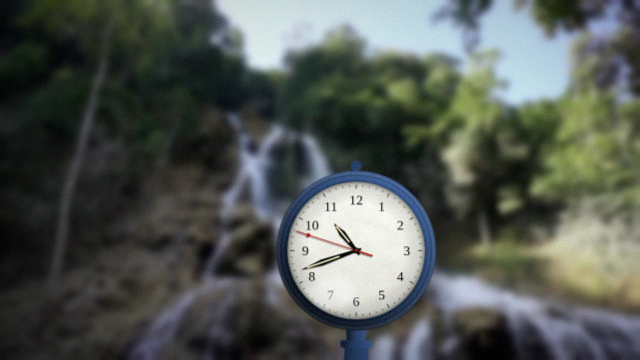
10:41:48
